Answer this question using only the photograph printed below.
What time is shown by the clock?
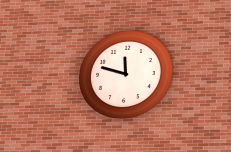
11:48
